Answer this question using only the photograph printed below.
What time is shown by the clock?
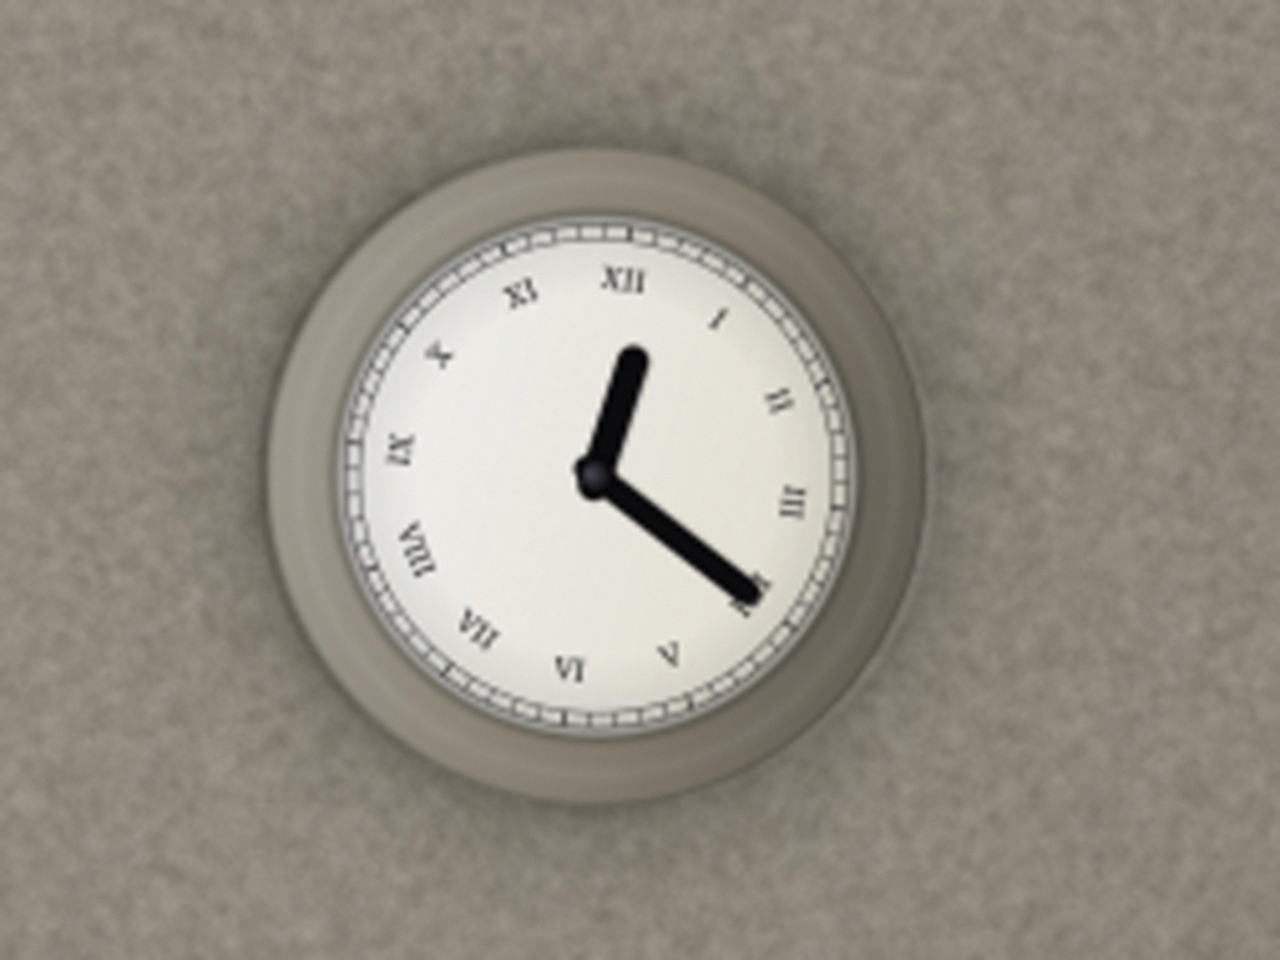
12:20
